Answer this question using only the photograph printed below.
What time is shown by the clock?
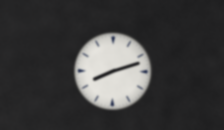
8:12
